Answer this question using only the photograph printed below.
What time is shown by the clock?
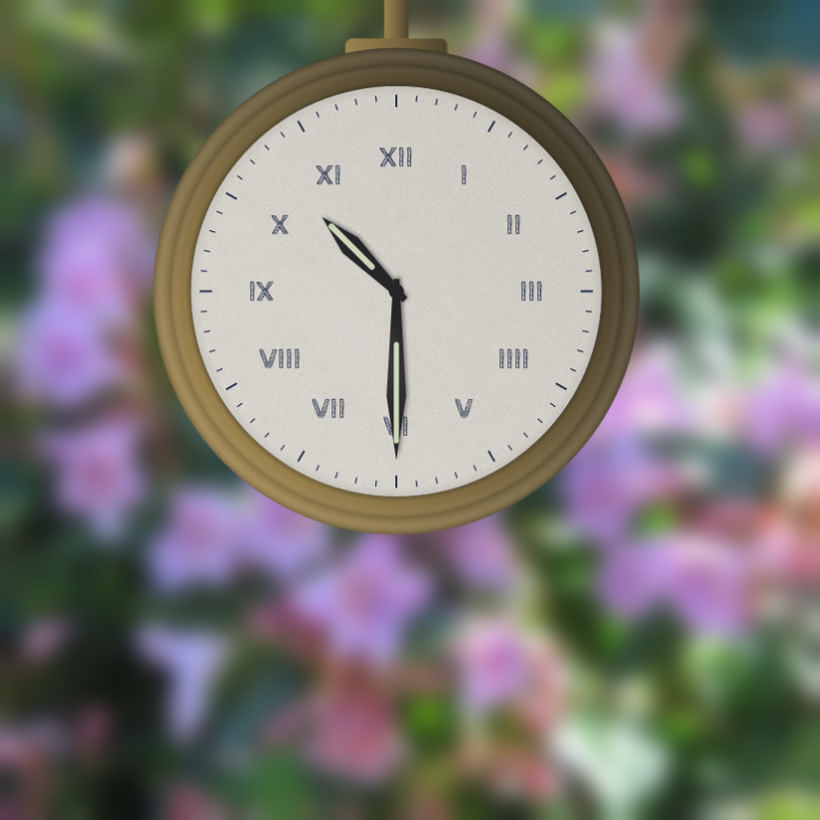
10:30
